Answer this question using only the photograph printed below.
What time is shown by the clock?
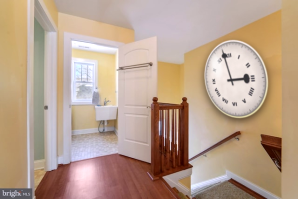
2:58
